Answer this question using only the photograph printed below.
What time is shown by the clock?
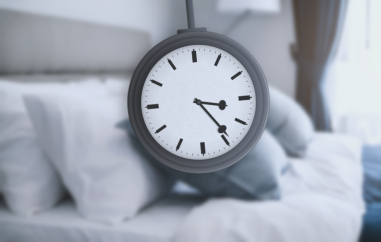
3:24
